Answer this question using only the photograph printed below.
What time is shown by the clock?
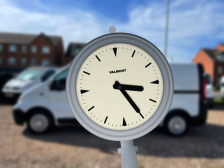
3:25
